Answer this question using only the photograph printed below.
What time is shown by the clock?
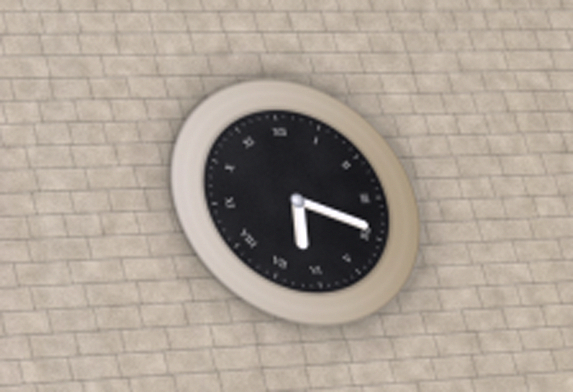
6:19
